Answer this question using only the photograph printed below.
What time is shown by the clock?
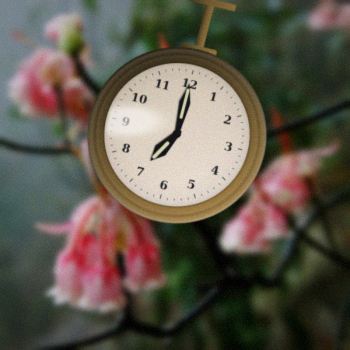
7:00
